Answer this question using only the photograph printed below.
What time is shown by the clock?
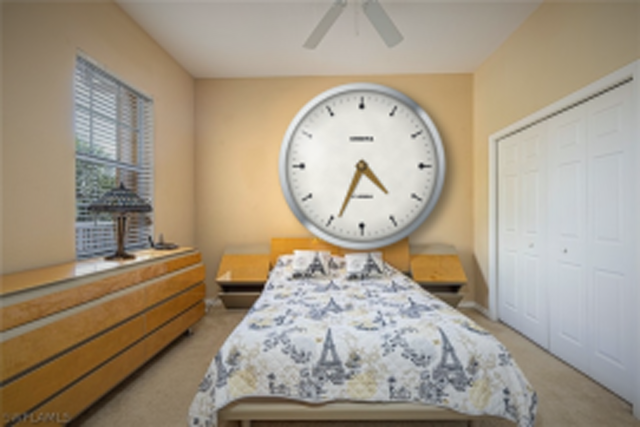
4:34
